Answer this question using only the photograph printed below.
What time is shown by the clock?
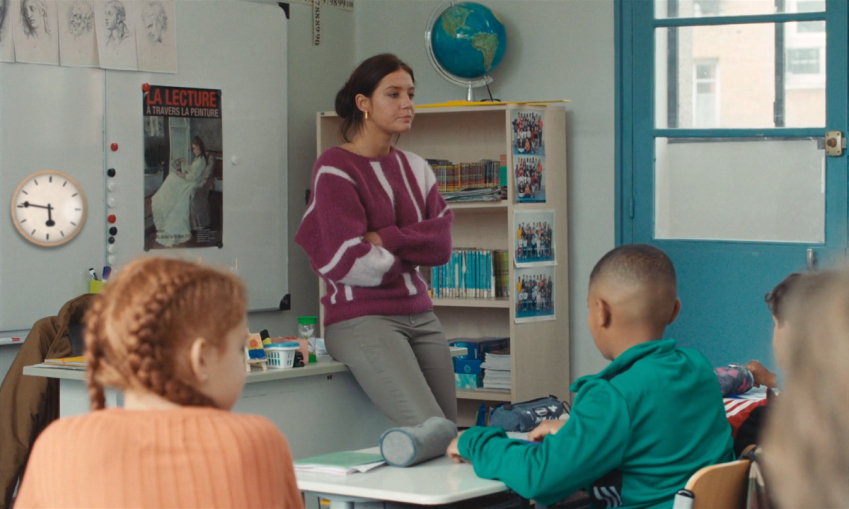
5:46
